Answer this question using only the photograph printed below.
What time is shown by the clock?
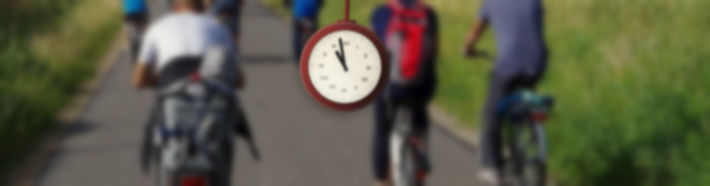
10:58
